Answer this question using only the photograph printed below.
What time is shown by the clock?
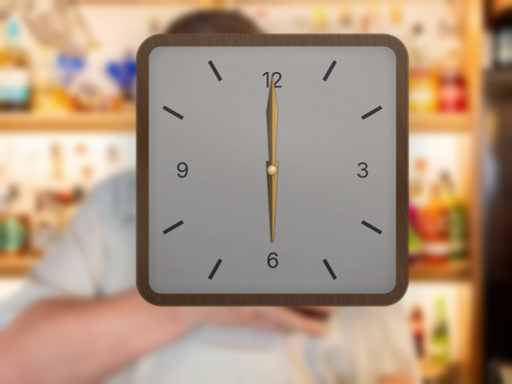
6:00
